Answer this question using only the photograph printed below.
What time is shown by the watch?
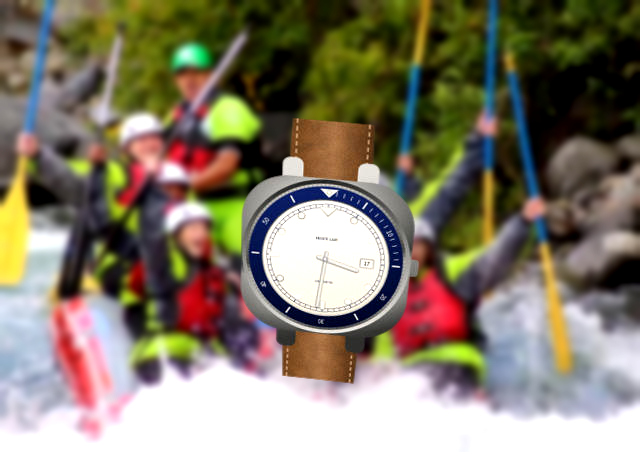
3:31
